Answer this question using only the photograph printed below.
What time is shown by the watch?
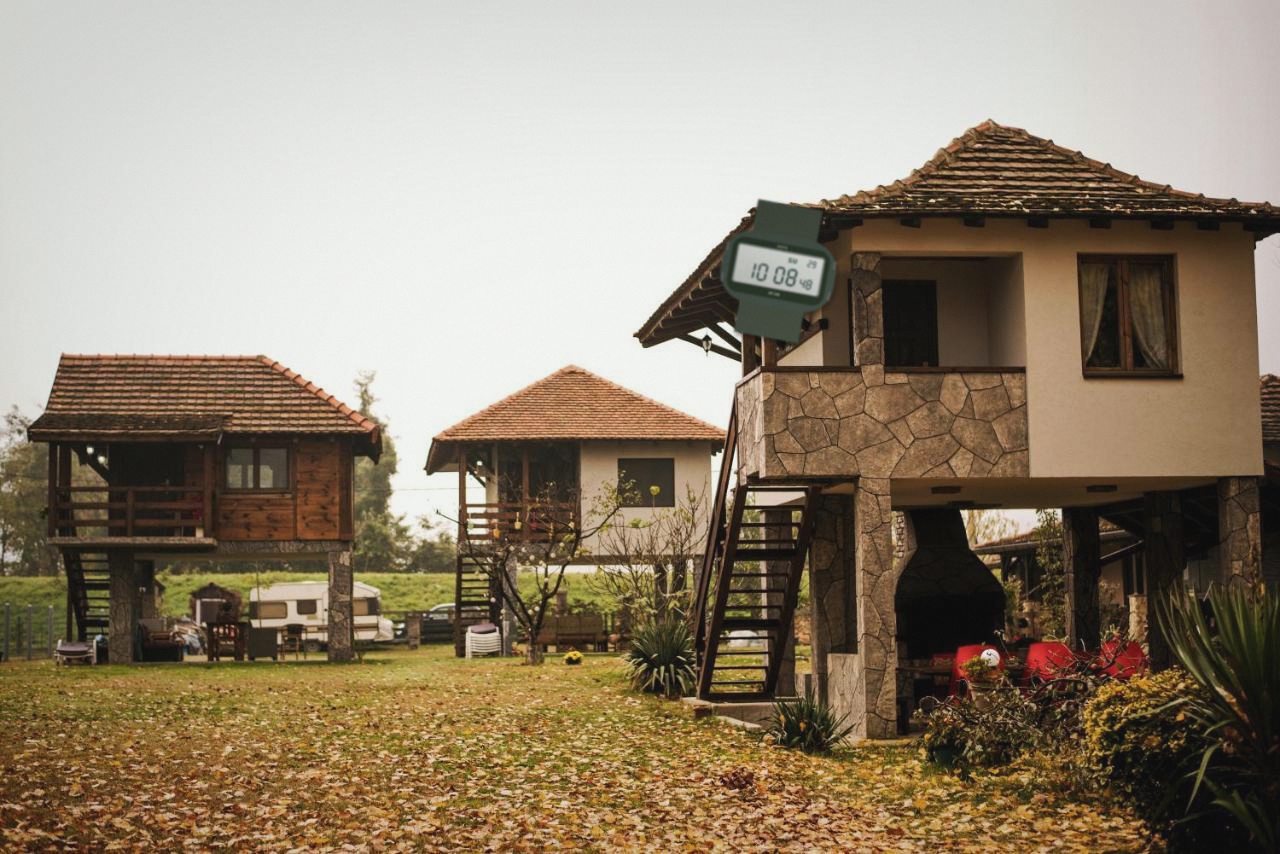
10:08
